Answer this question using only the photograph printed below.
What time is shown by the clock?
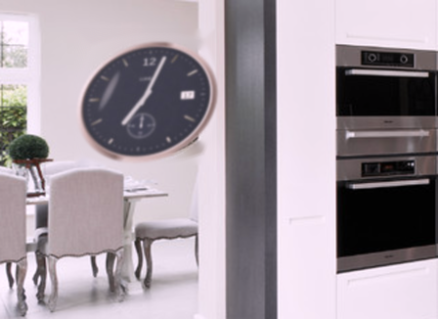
7:03
